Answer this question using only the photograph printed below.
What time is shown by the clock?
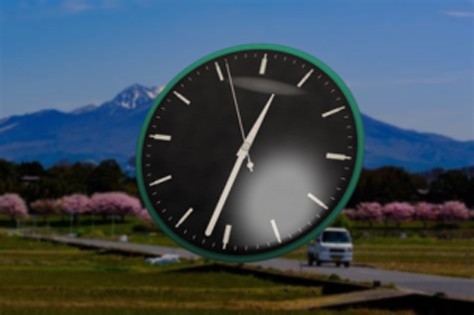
12:31:56
